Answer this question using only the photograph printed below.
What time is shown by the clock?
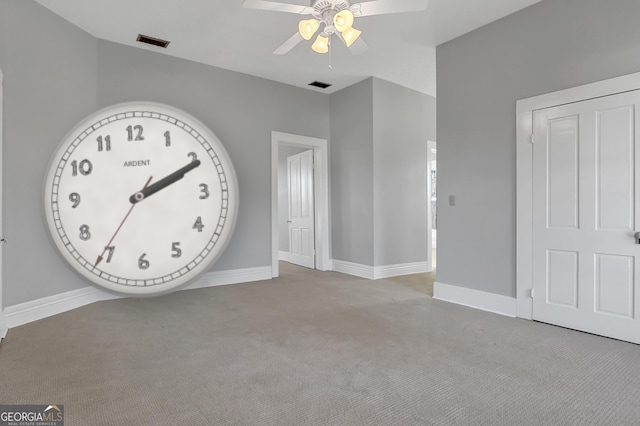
2:10:36
